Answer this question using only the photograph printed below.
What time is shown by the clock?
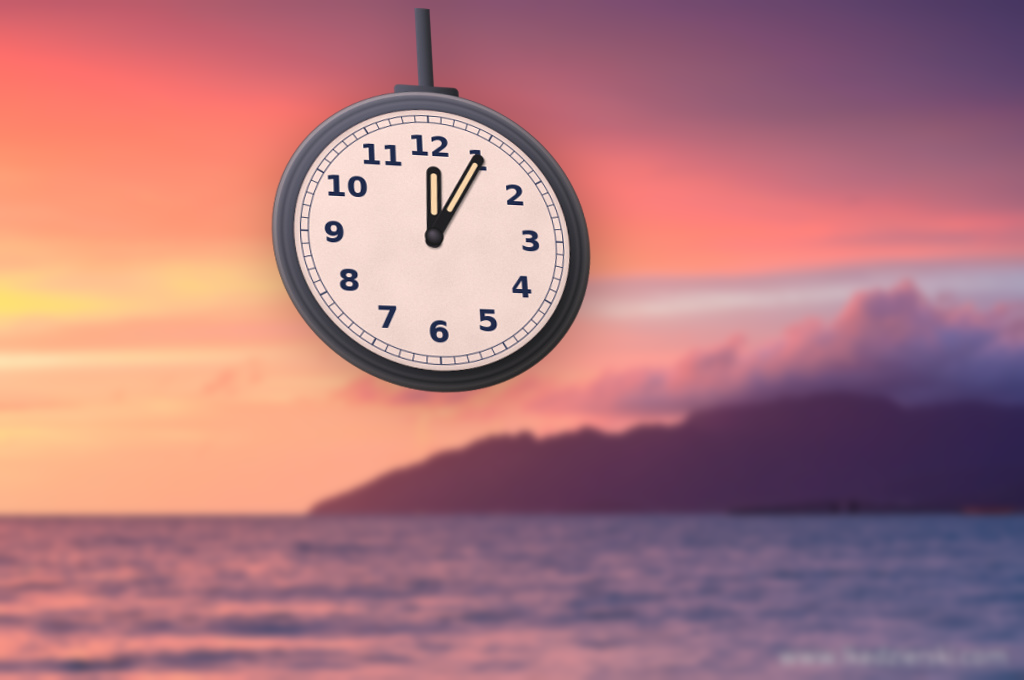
12:05
